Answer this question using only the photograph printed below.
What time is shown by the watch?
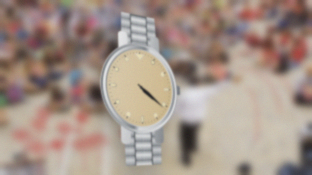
4:21
